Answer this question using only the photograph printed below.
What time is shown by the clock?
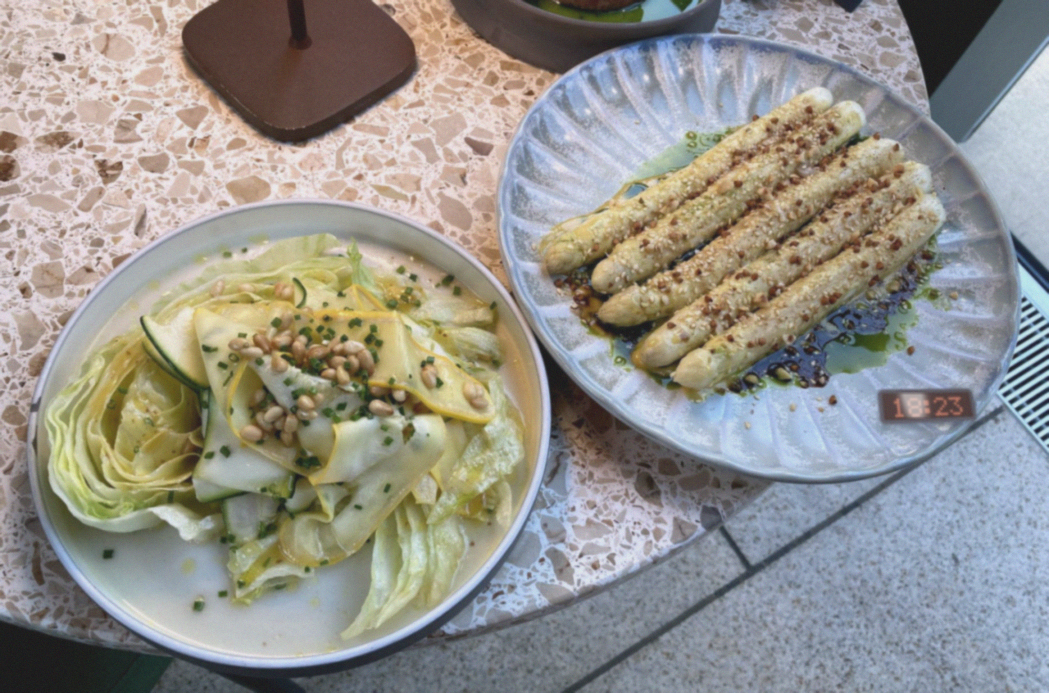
18:23
